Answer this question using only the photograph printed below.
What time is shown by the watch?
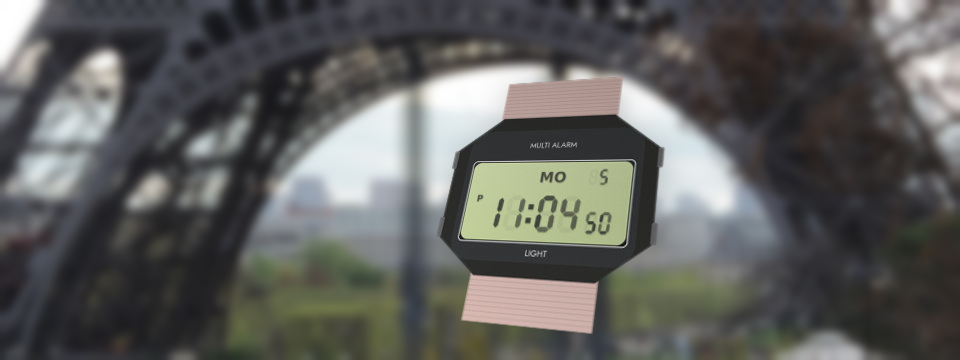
11:04:50
